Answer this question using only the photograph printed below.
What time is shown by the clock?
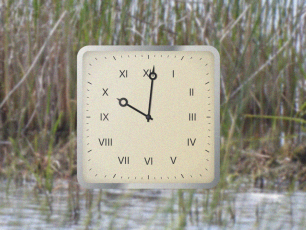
10:01
